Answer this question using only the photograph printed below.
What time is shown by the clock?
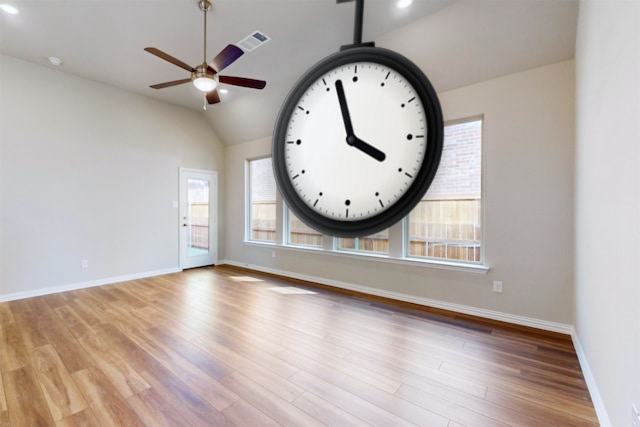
3:57
